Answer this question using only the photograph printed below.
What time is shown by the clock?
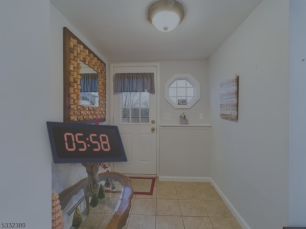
5:58
